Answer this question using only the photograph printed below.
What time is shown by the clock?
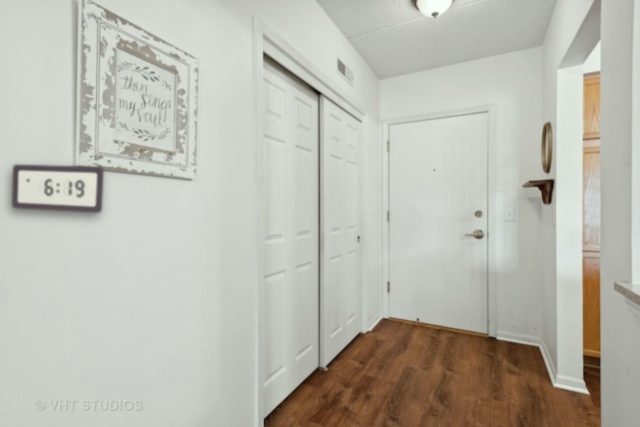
6:19
